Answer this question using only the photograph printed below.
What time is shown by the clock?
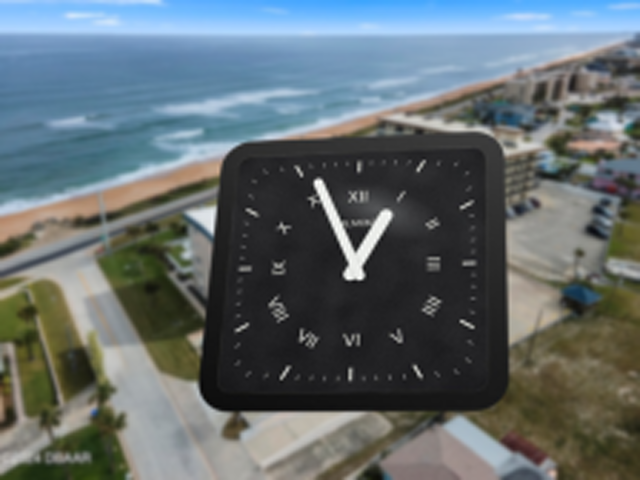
12:56
